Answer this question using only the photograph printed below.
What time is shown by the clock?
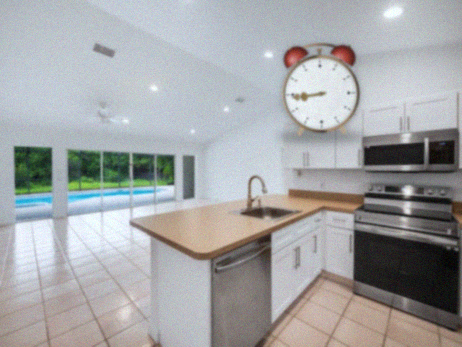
8:44
